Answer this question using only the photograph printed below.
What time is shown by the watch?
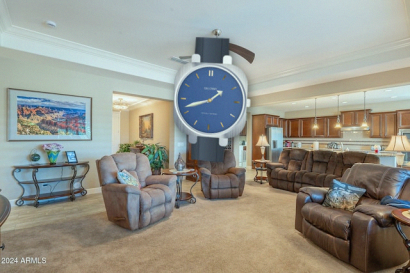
1:42
